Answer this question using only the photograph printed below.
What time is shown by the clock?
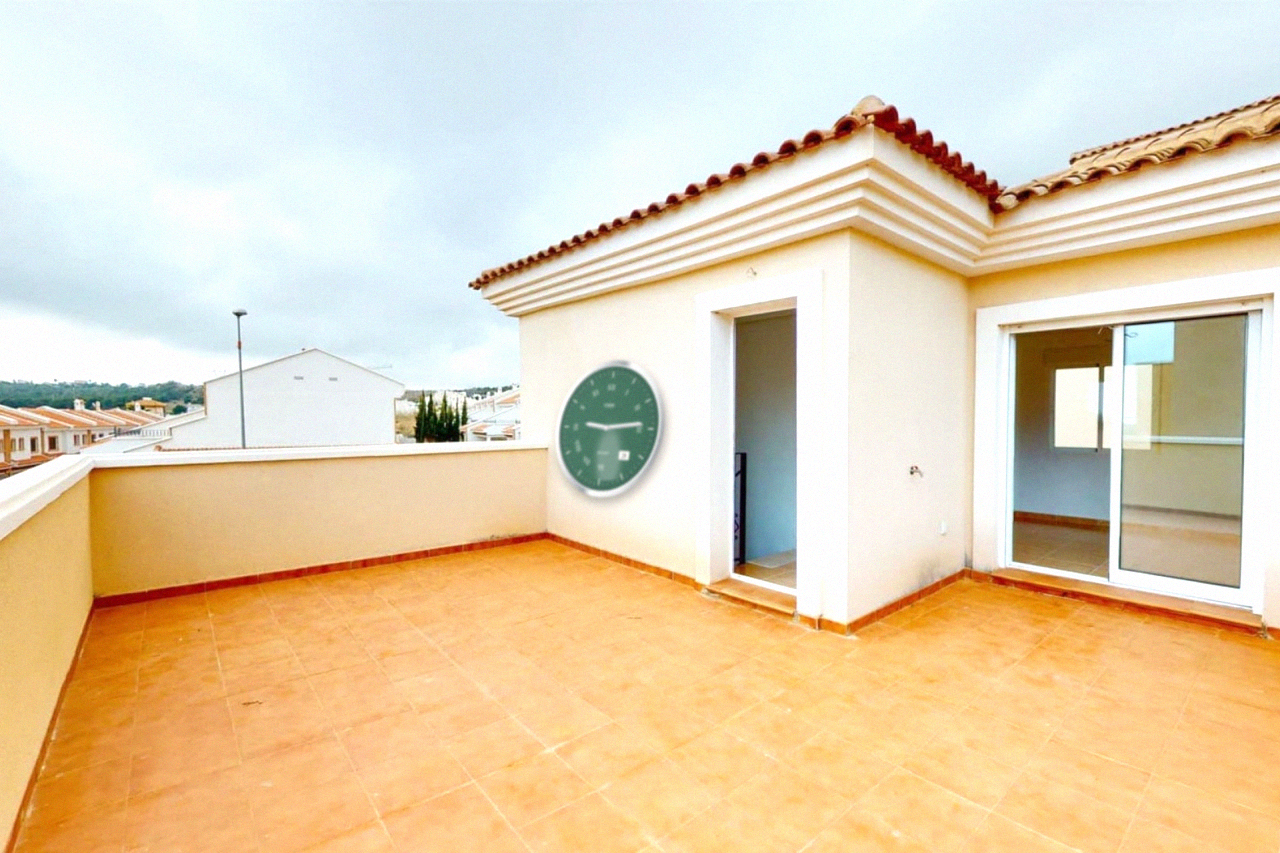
9:14
